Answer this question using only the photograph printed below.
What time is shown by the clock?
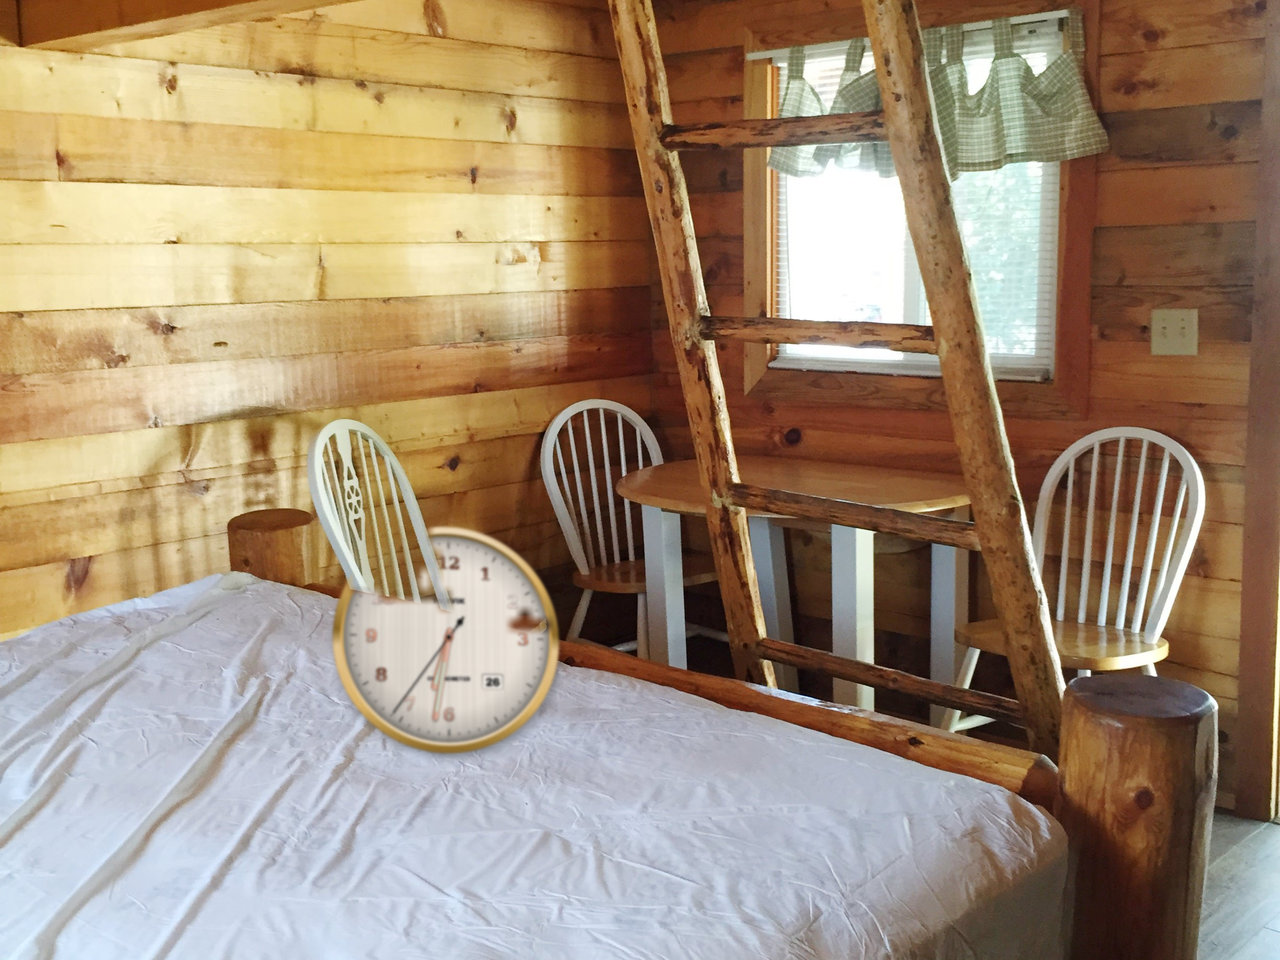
6:31:36
